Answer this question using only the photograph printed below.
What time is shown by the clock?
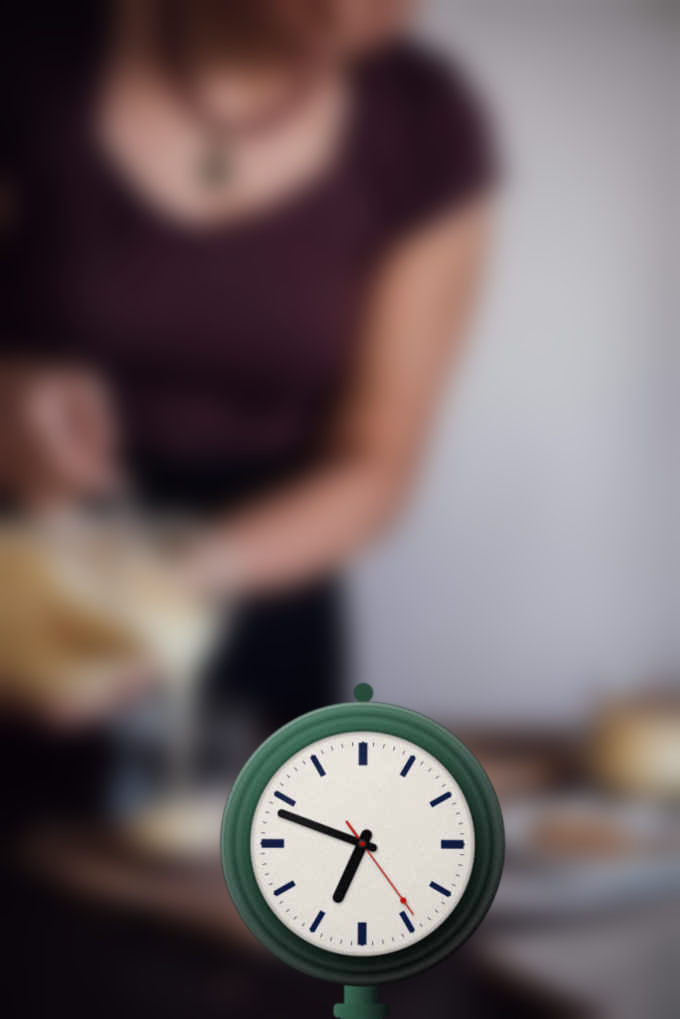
6:48:24
